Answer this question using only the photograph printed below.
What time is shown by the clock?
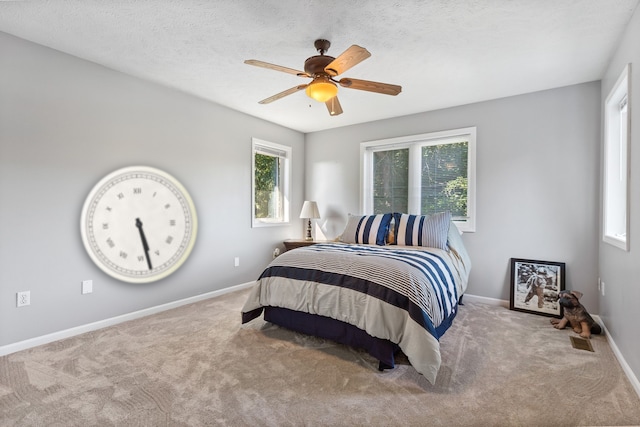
5:28
